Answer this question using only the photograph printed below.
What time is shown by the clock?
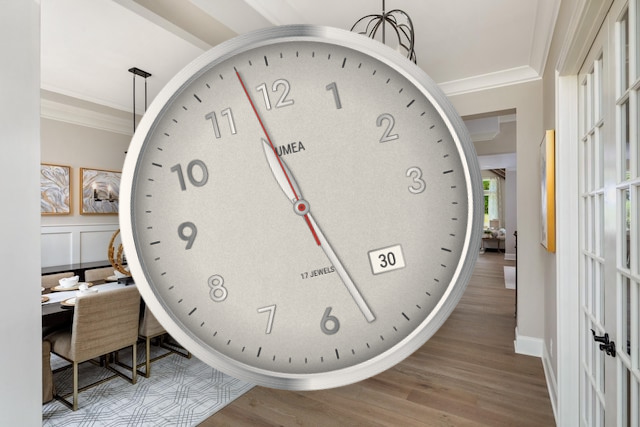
11:26:58
